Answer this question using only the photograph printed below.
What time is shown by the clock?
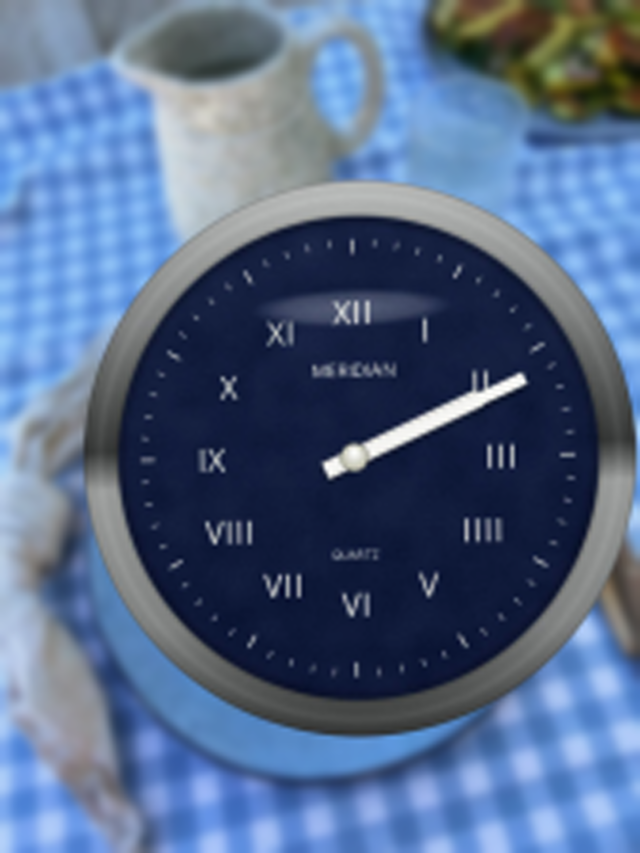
2:11
